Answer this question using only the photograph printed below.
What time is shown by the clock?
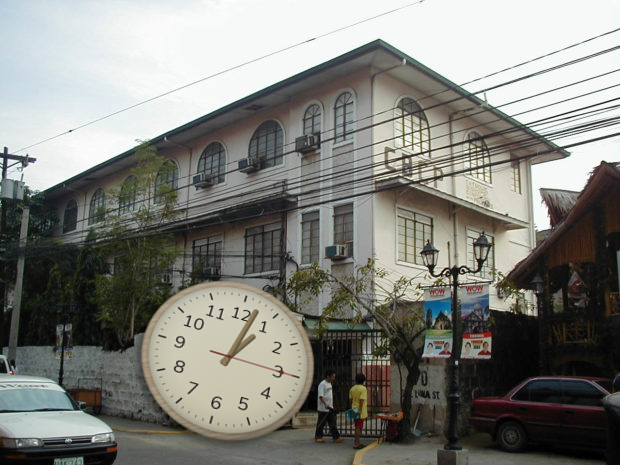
1:02:15
